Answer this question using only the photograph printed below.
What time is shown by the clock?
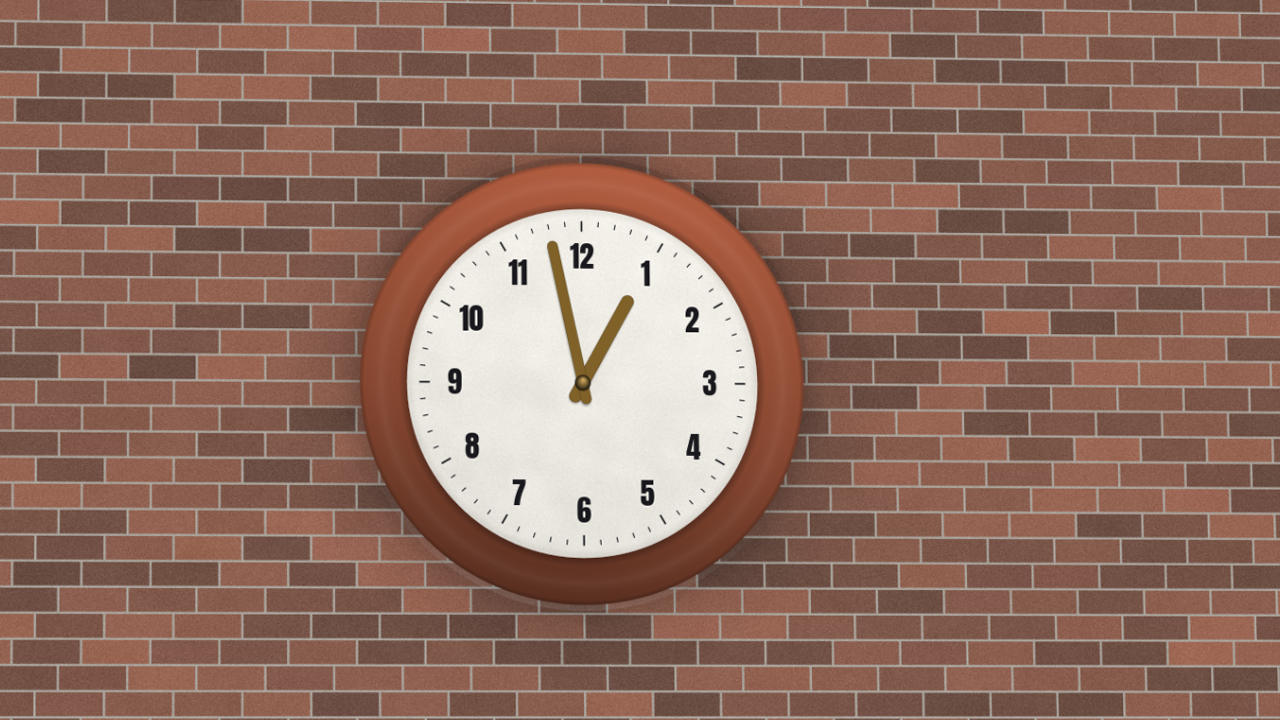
12:58
